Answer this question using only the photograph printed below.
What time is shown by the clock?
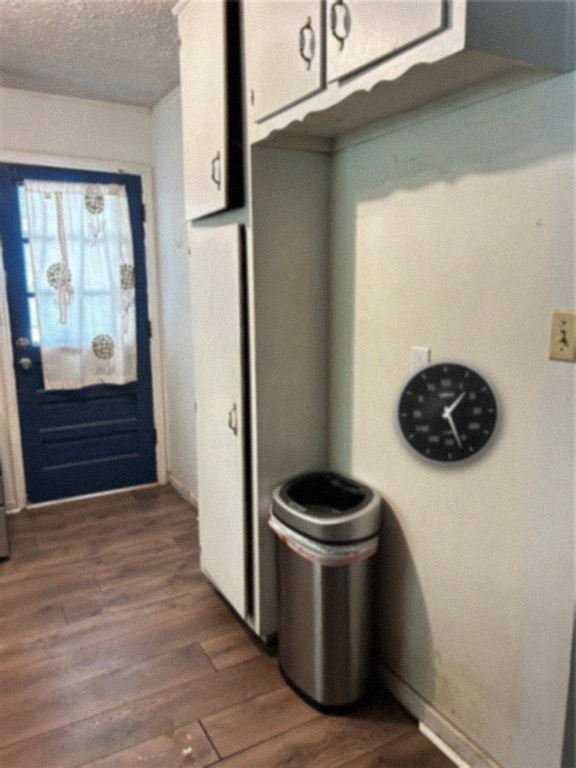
1:27
